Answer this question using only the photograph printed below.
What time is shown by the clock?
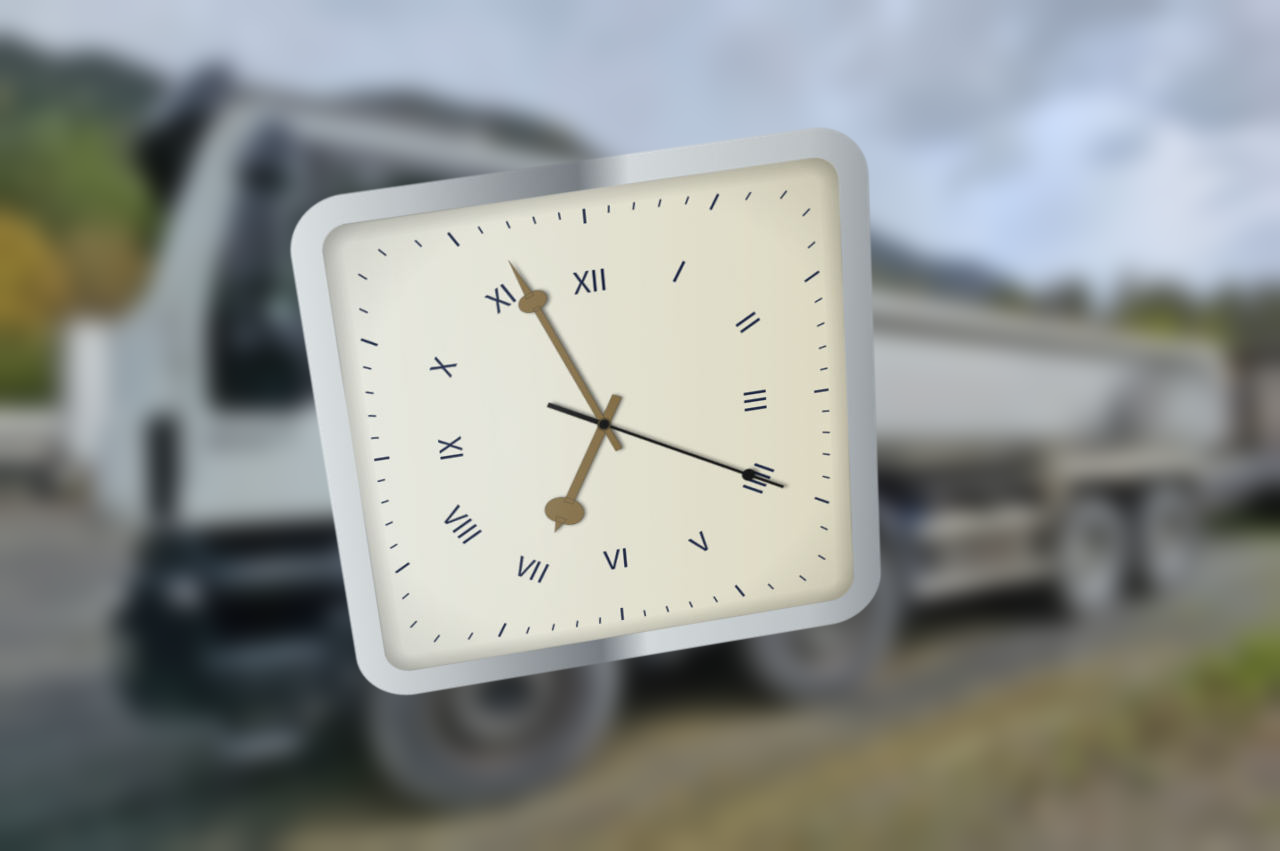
6:56:20
